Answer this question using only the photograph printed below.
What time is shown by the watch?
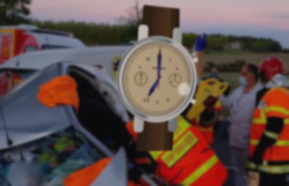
7:00
